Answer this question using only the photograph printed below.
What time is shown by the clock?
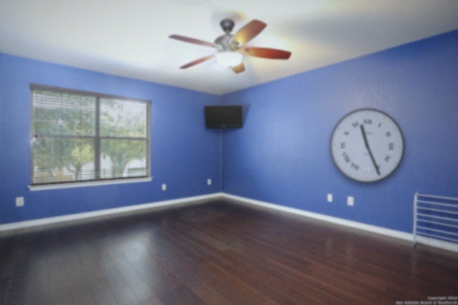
11:26
